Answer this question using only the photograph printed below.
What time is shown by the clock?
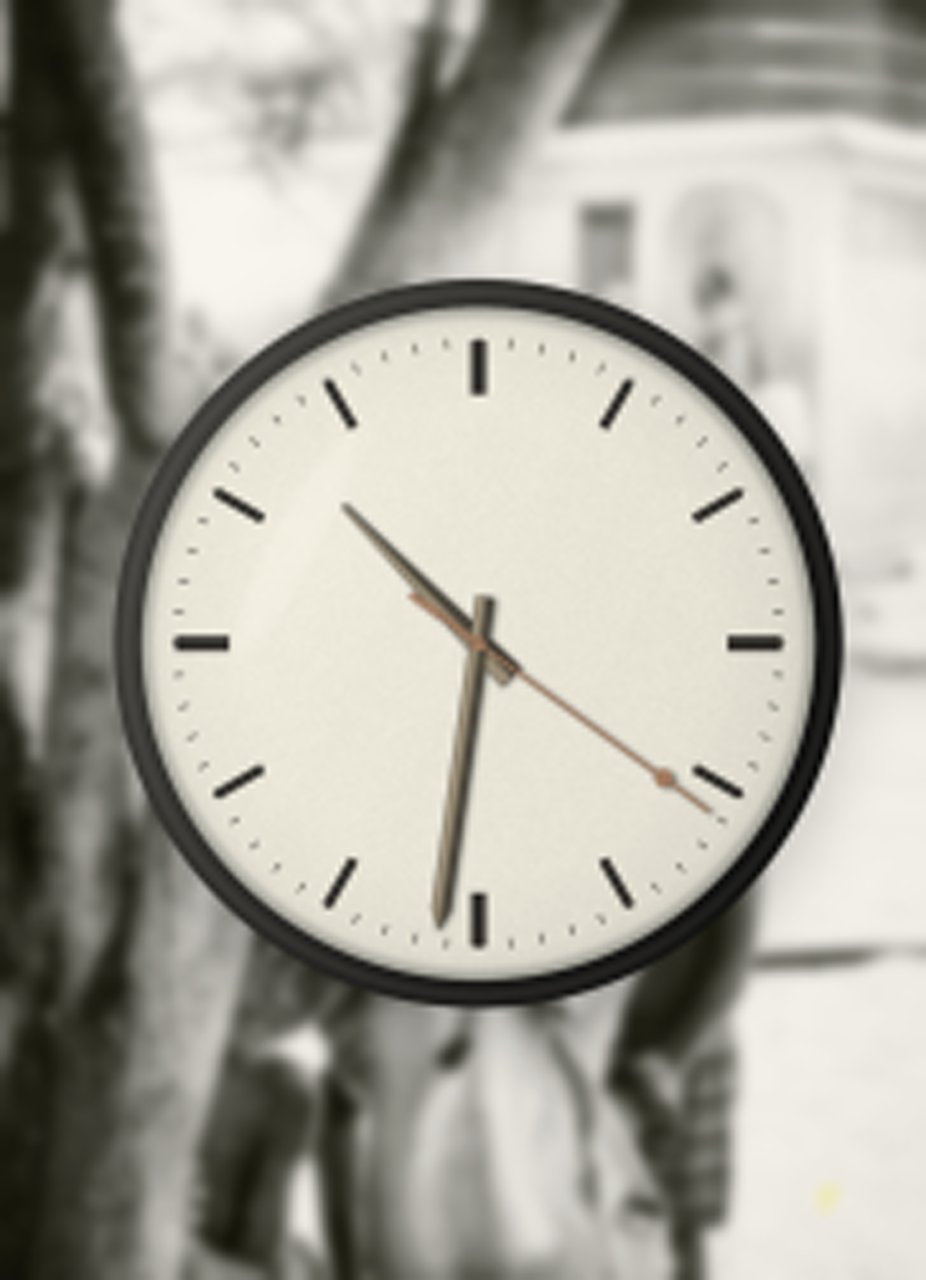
10:31:21
